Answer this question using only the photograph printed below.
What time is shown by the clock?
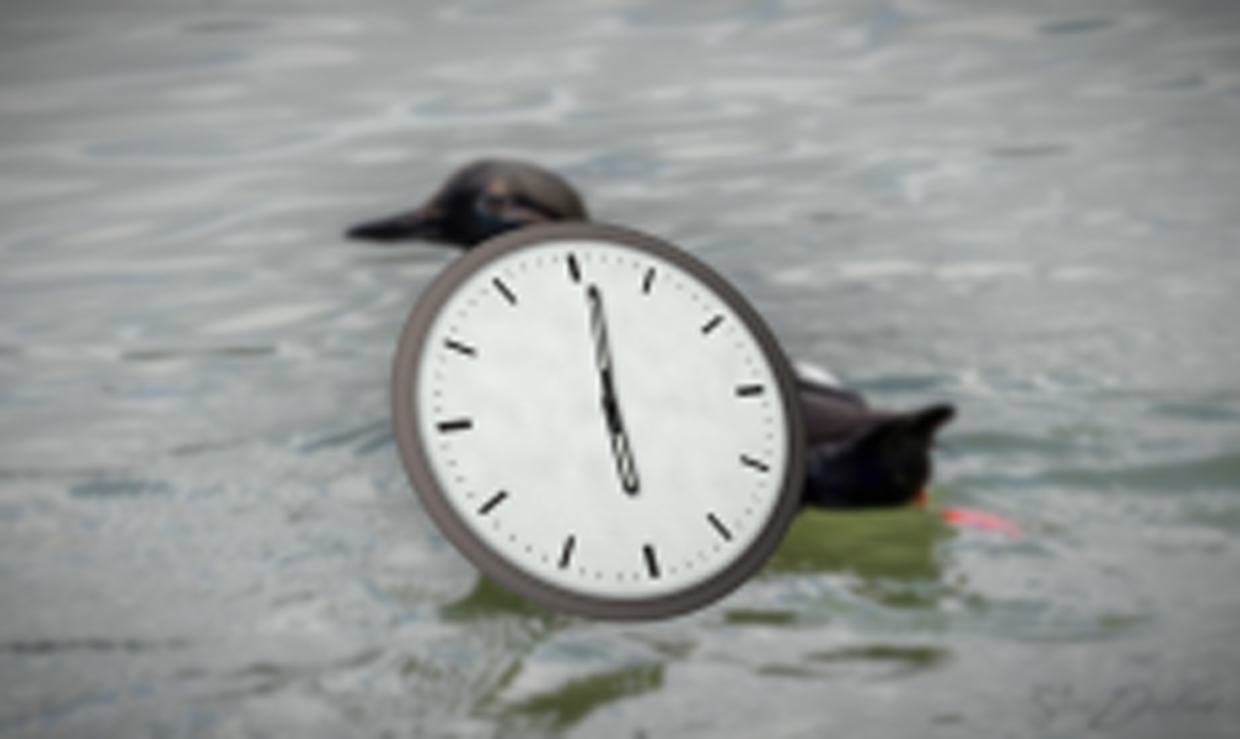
6:01
